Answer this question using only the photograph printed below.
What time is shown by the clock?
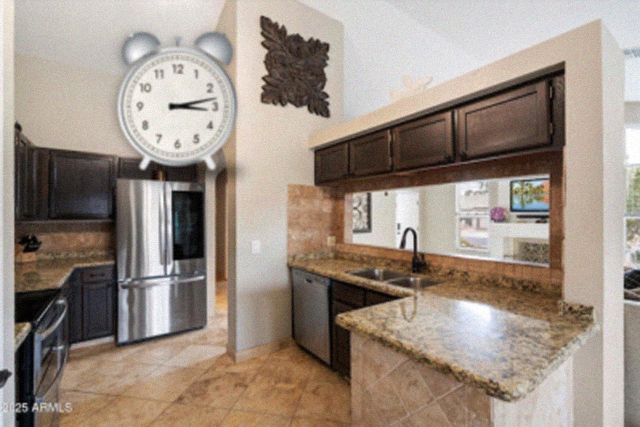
3:13
